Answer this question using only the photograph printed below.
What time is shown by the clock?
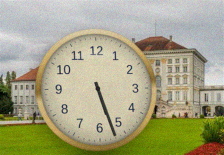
5:27
